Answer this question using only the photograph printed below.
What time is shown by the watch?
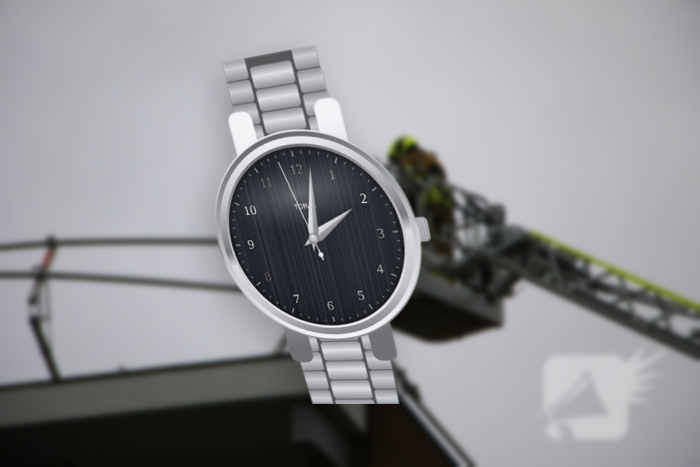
2:01:58
